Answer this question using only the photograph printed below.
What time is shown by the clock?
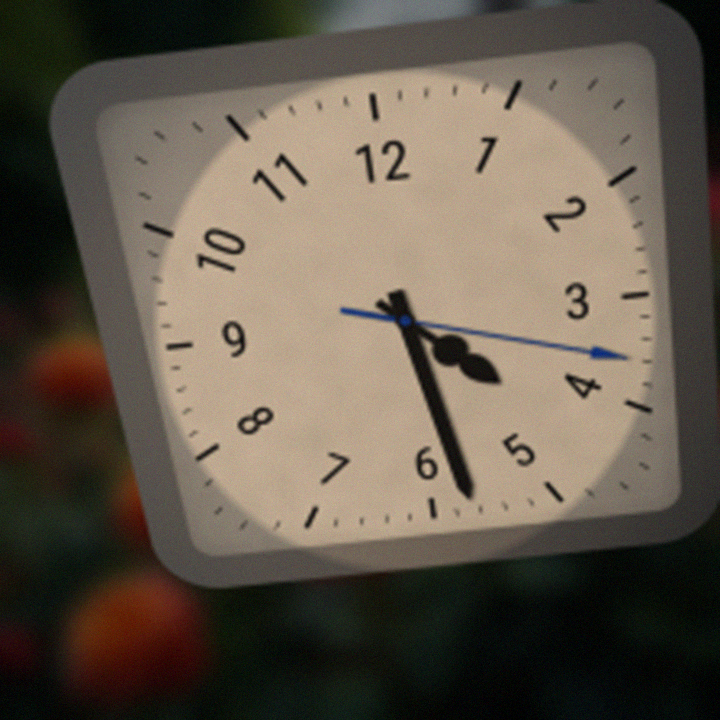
4:28:18
